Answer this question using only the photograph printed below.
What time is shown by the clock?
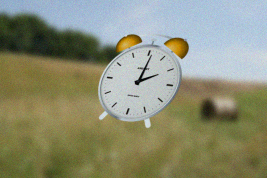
2:01
